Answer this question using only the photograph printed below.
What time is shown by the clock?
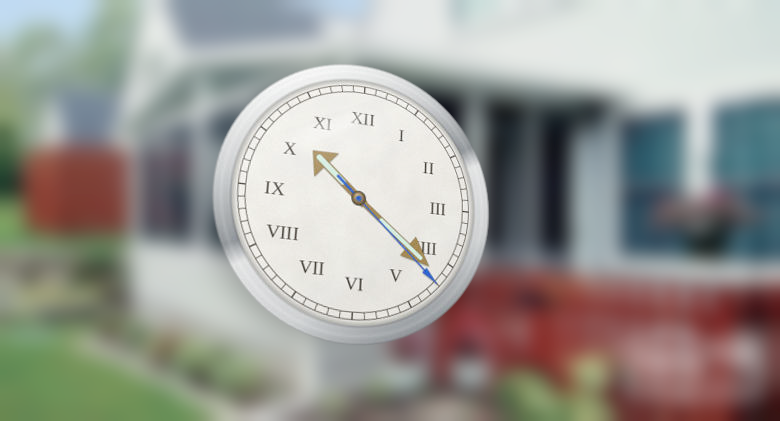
10:21:22
